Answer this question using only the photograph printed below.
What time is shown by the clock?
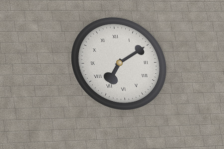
7:10
